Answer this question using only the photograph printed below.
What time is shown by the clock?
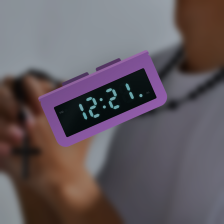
12:21
